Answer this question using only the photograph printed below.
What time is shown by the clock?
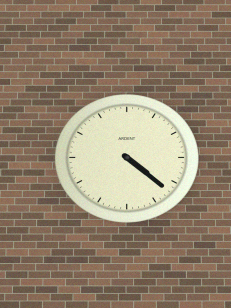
4:22
